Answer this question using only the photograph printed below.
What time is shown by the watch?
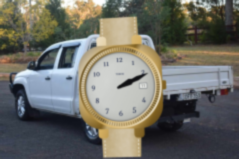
2:11
